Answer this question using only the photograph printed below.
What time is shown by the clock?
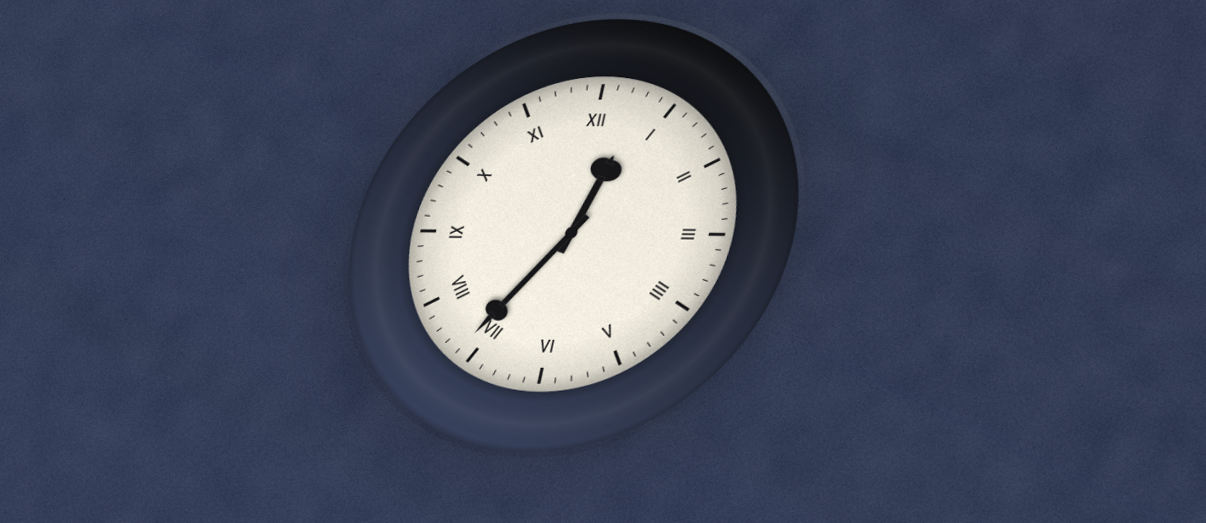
12:36
